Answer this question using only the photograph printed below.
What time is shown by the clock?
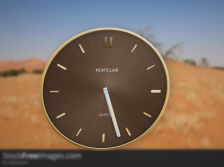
5:27
